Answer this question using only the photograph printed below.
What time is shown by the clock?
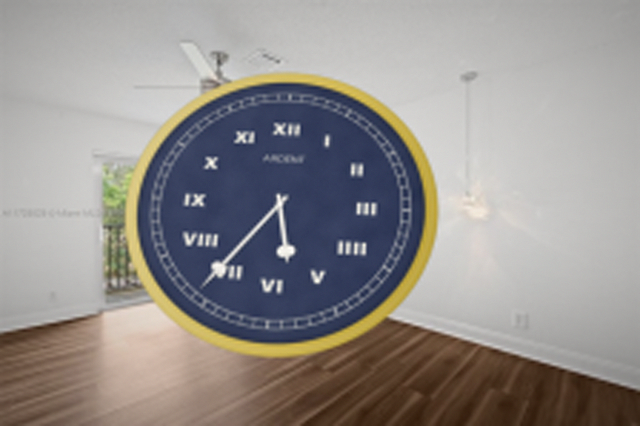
5:36
